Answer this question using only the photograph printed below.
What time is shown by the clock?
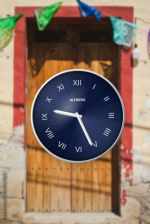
9:26
